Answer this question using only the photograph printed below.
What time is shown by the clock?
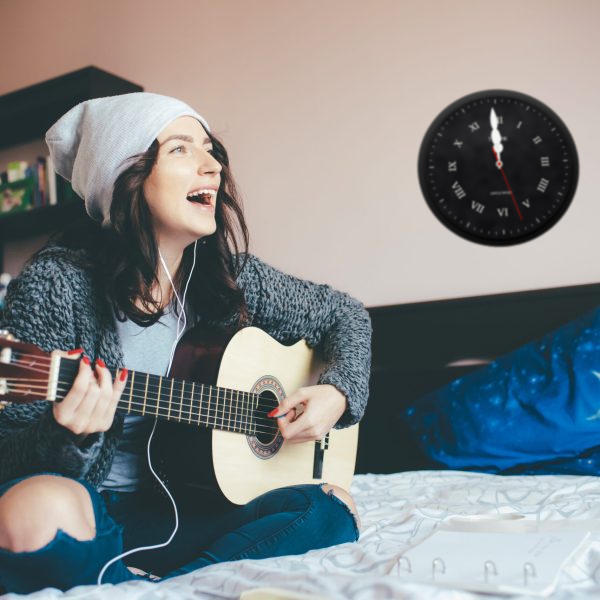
11:59:27
